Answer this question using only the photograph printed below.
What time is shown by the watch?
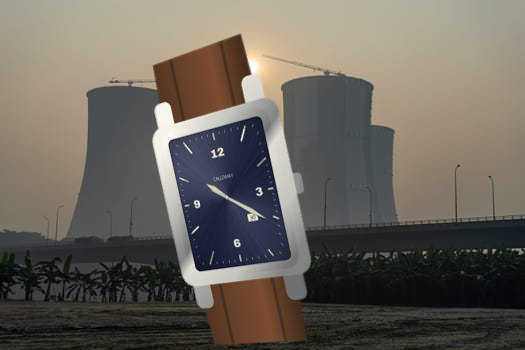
10:21
